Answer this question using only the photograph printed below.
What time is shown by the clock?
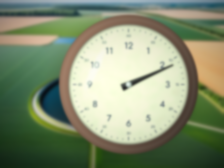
2:11
